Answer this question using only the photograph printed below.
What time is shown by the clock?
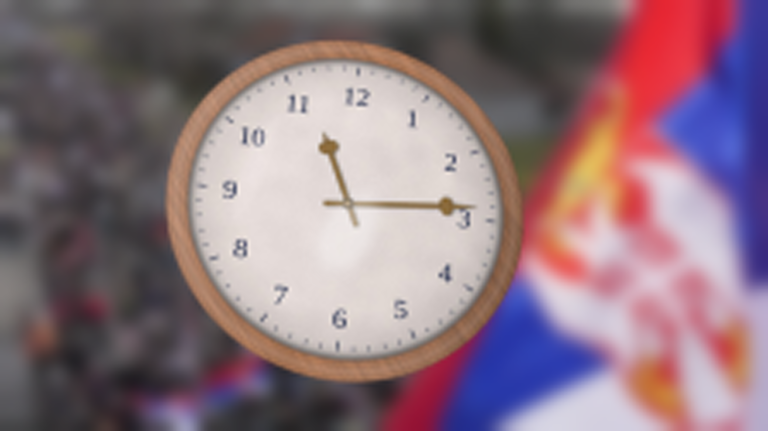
11:14
